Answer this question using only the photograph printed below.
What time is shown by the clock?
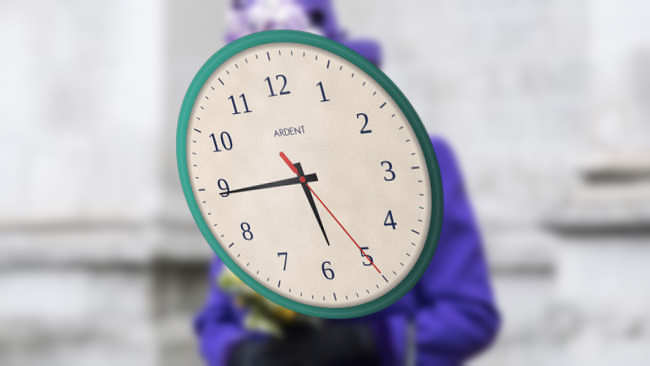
5:44:25
